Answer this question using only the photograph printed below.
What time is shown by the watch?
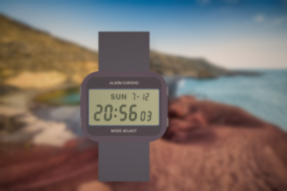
20:56:03
